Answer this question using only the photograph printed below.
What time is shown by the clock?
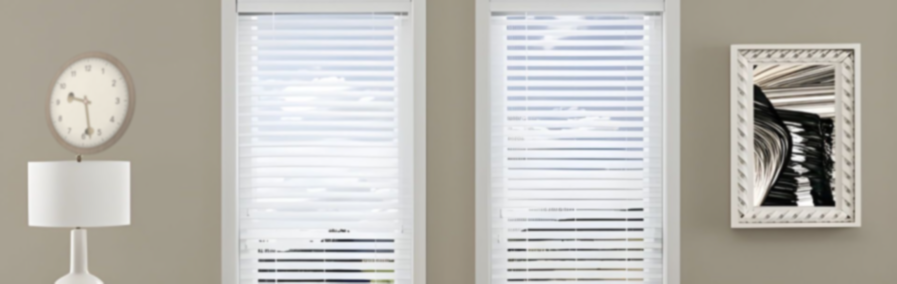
9:28
